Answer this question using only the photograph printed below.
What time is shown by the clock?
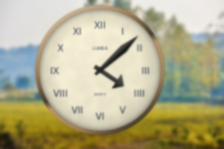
4:08
